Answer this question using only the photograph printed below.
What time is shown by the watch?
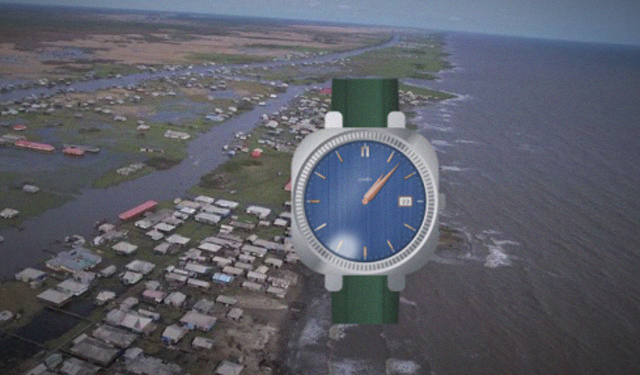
1:07
